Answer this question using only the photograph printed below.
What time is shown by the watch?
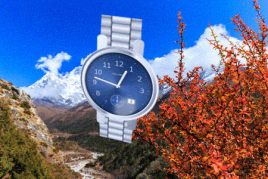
12:47
